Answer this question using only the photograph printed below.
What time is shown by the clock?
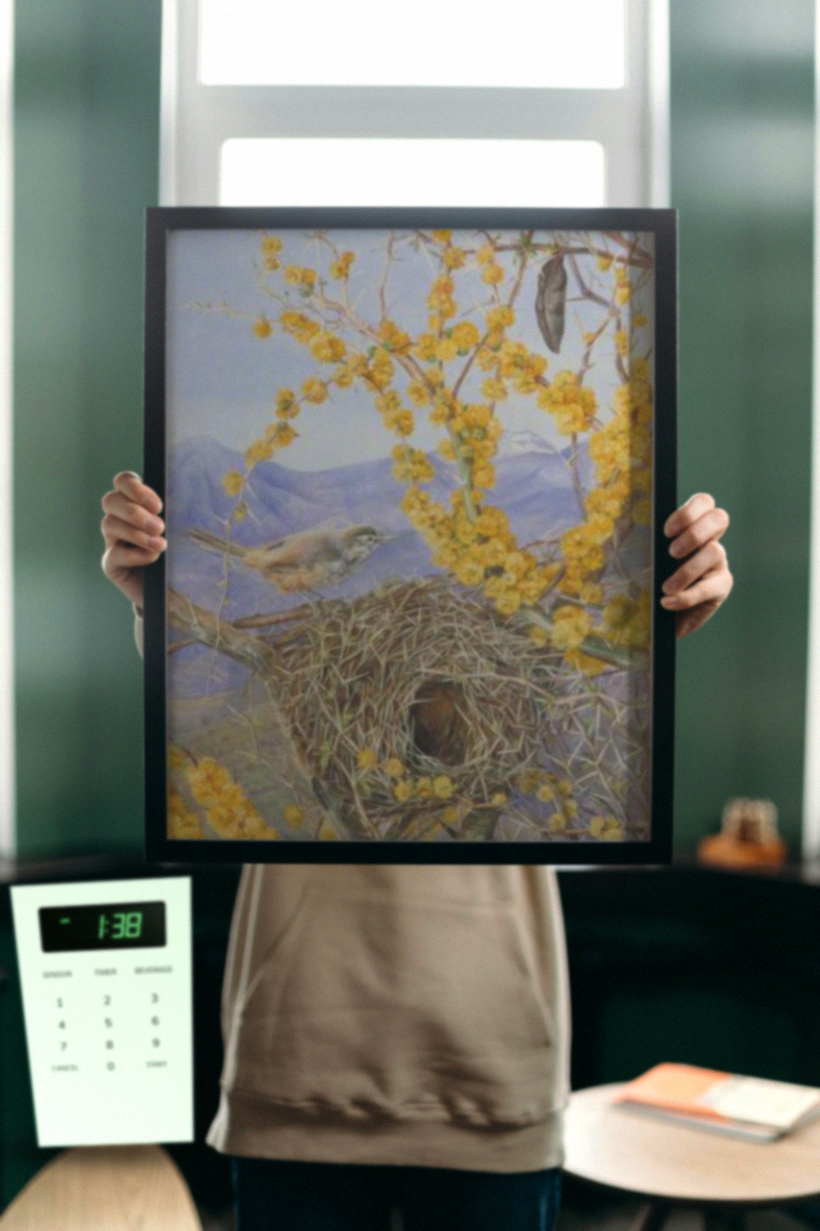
1:38
